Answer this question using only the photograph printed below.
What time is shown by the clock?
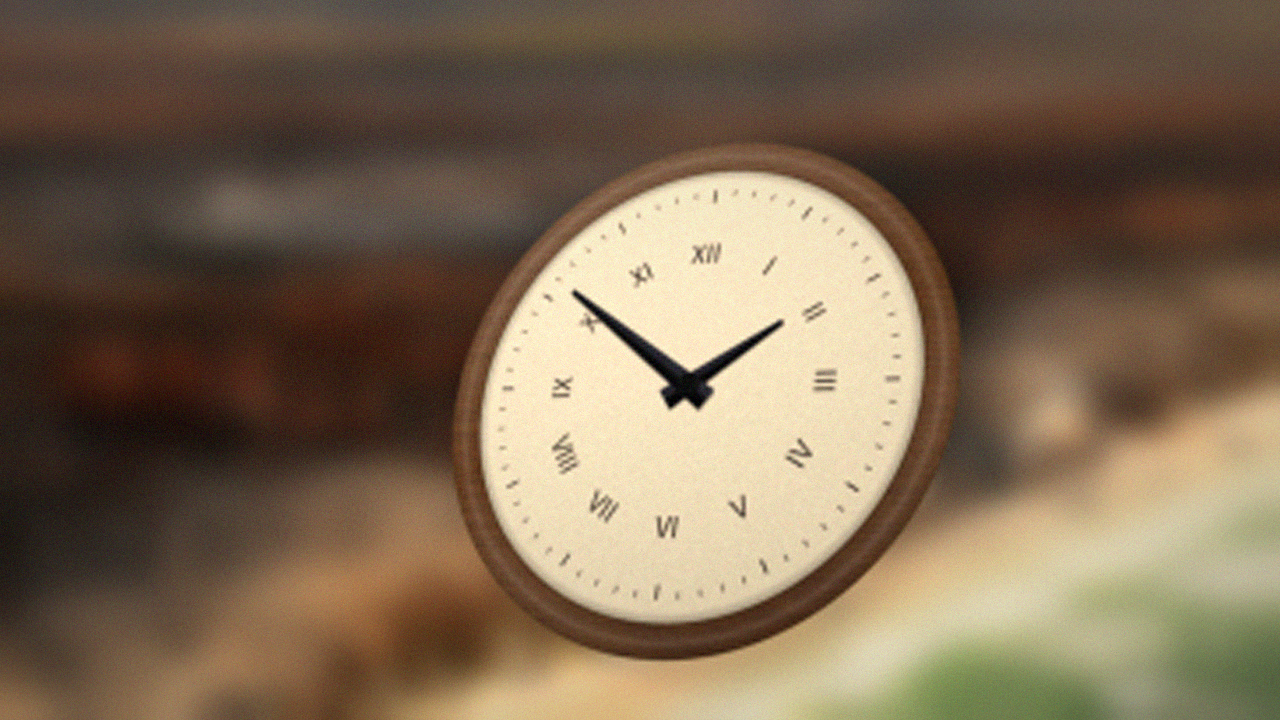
1:51
